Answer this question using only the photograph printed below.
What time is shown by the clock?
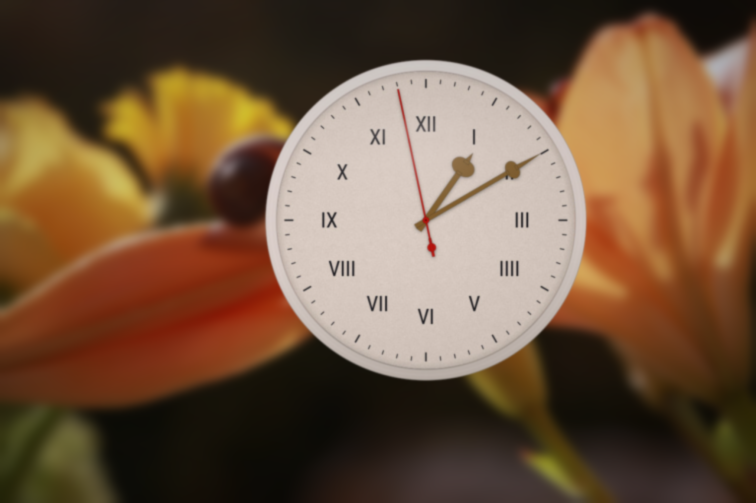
1:09:58
